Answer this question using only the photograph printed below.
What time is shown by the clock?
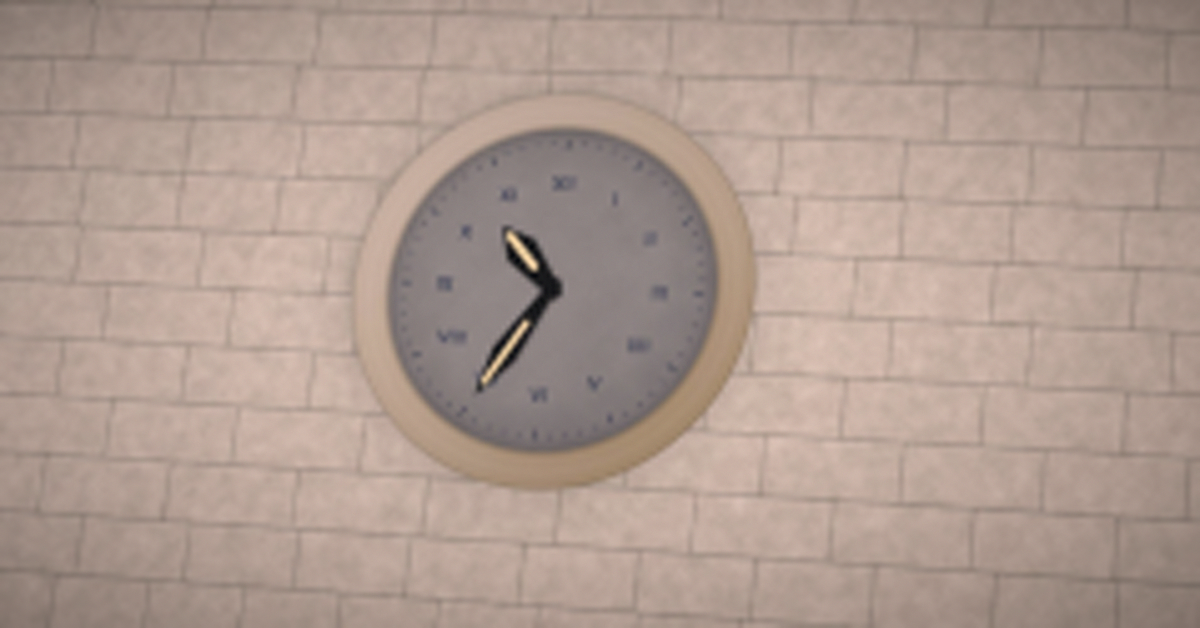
10:35
